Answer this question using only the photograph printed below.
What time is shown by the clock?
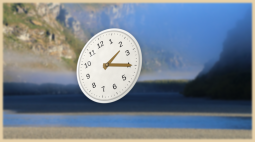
2:20
